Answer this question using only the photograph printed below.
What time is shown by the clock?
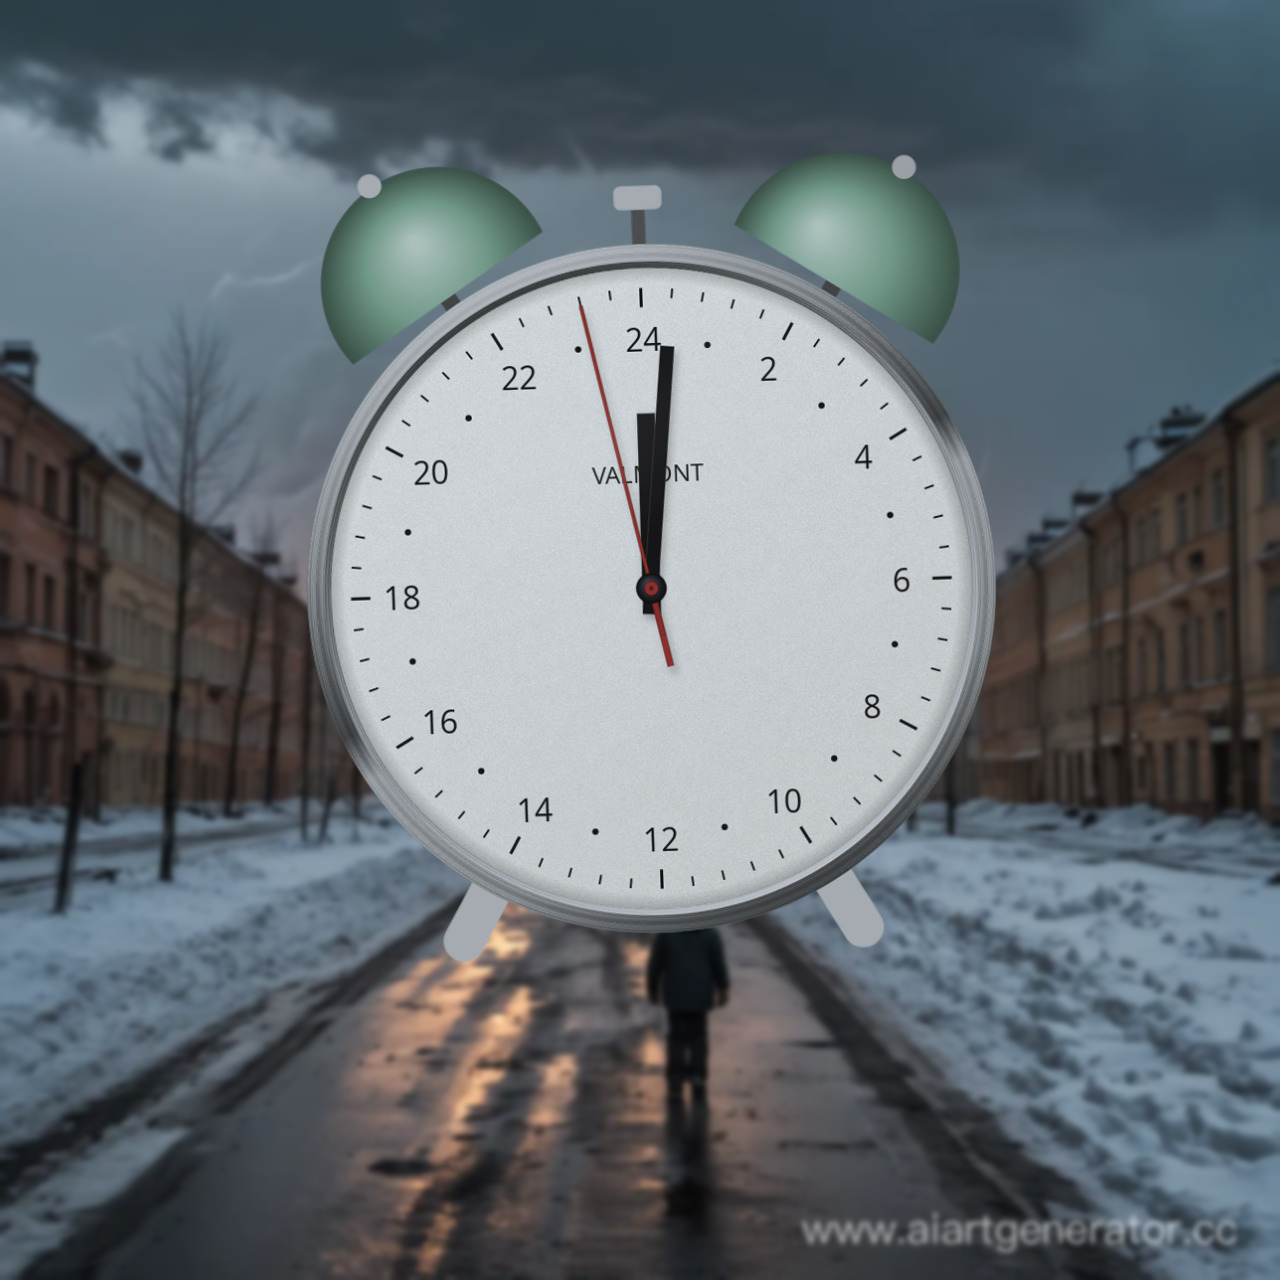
0:00:58
